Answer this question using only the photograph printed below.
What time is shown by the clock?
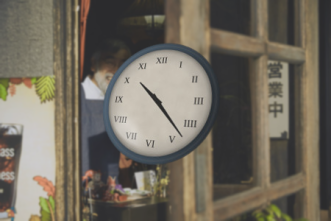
10:23
